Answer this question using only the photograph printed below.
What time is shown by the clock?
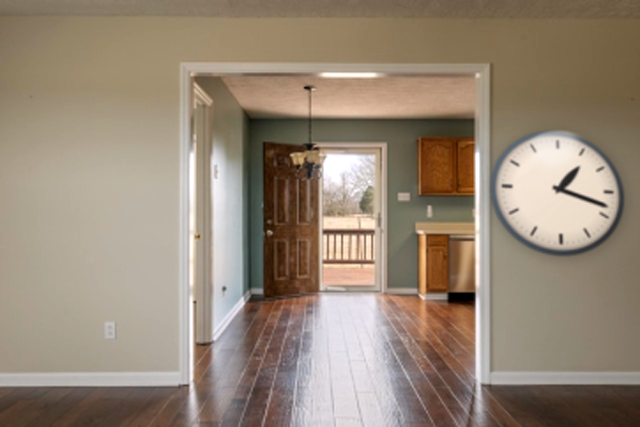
1:18
